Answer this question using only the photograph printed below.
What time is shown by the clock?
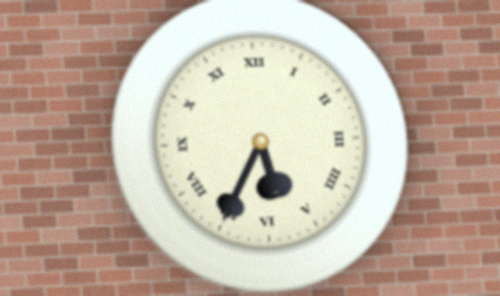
5:35
